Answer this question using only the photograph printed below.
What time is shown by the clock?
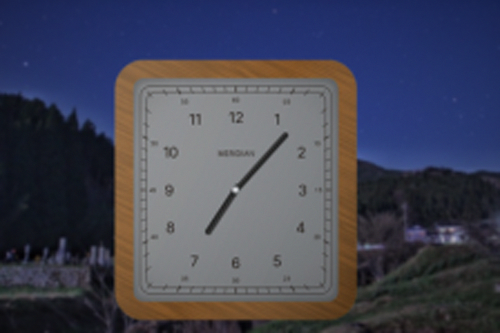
7:07
